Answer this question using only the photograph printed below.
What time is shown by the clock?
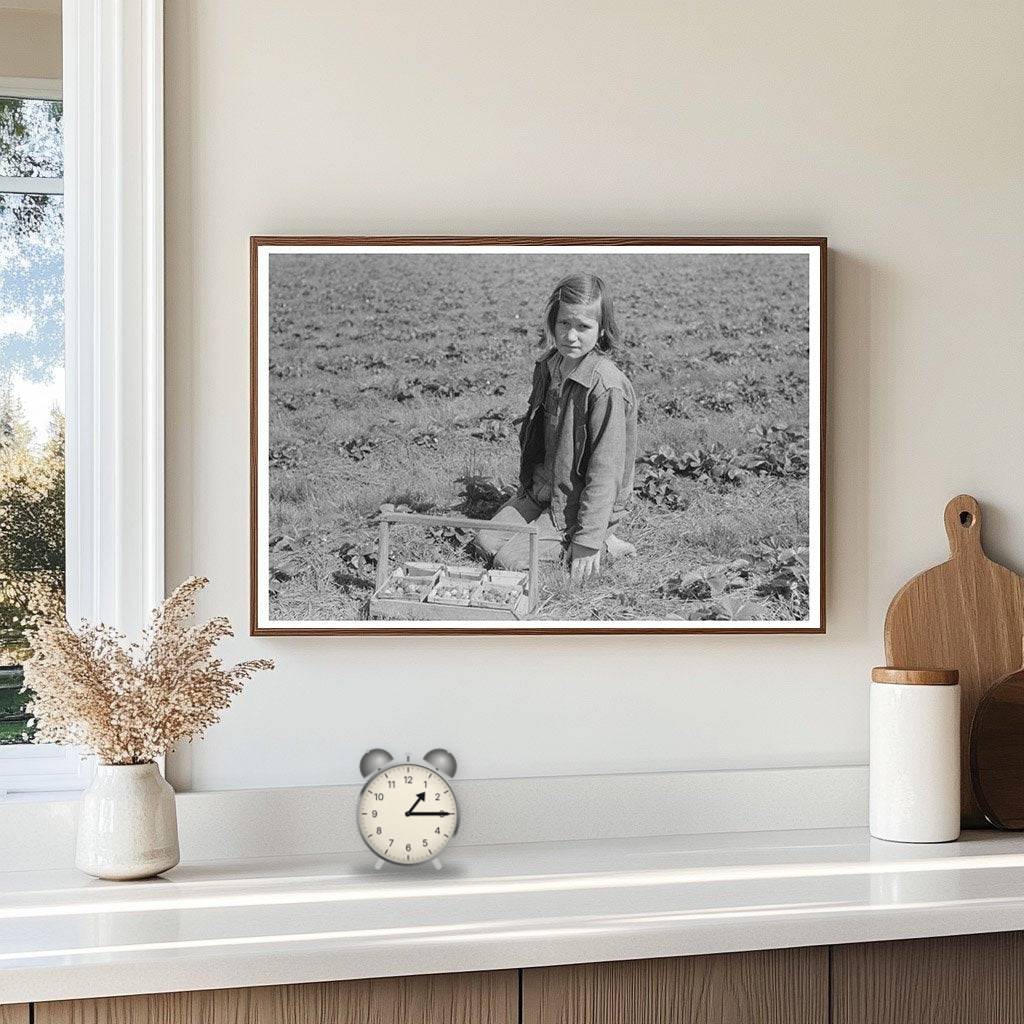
1:15
